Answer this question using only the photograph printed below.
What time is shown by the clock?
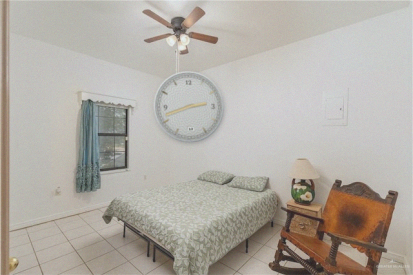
2:42
